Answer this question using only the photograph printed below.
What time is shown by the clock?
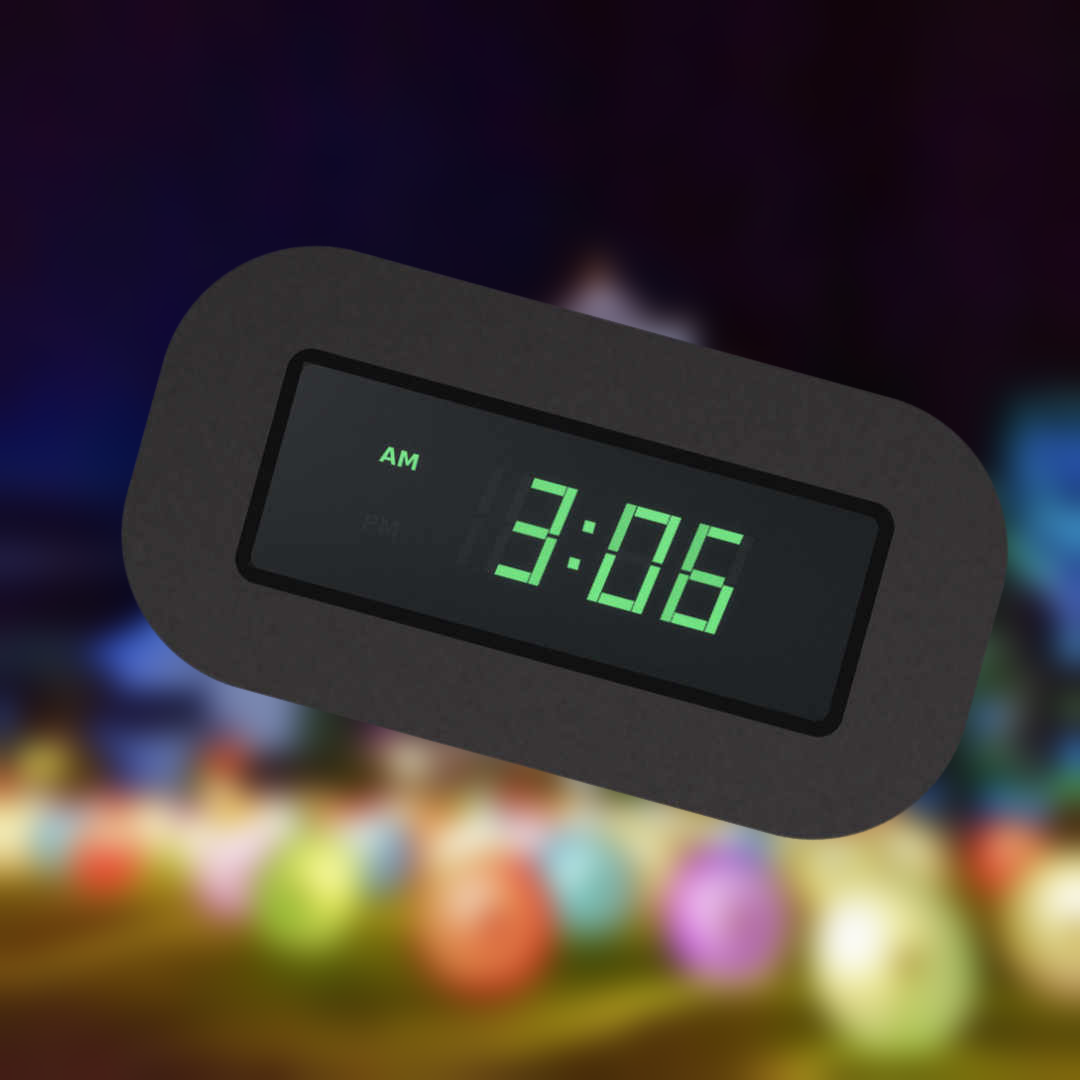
3:06
